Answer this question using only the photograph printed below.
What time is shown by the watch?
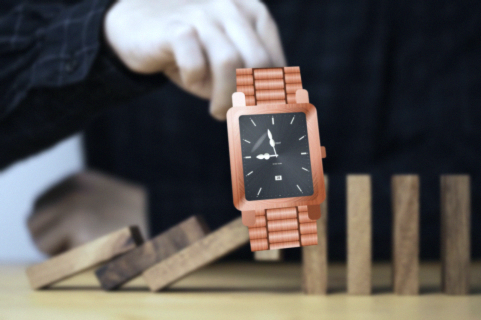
8:58
